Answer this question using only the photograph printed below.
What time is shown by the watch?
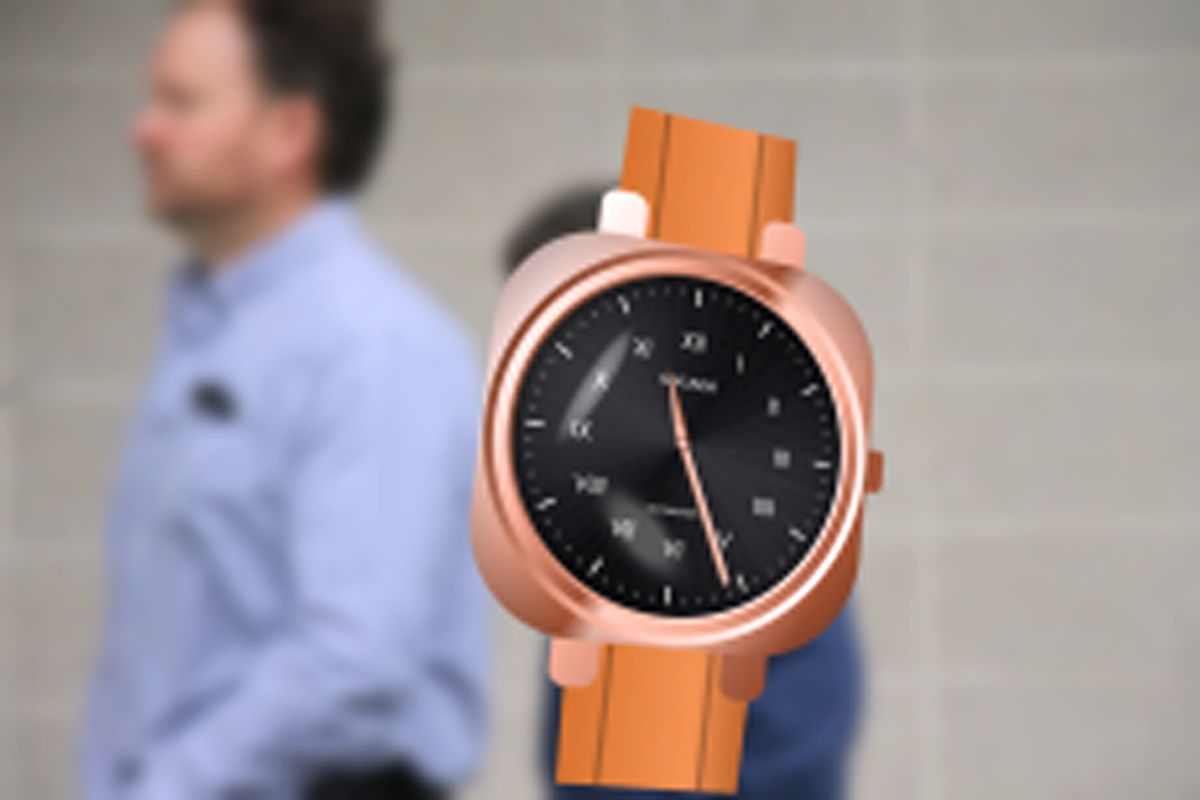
11:26
